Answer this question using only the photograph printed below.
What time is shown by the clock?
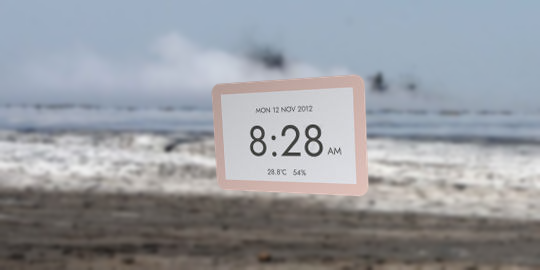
8:28
